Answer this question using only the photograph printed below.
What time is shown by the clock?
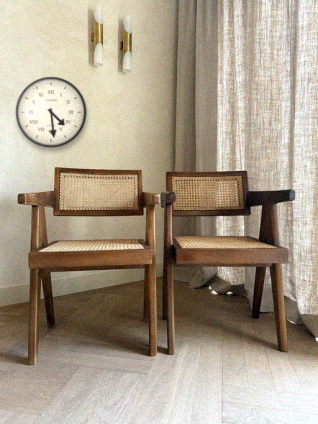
4:29
